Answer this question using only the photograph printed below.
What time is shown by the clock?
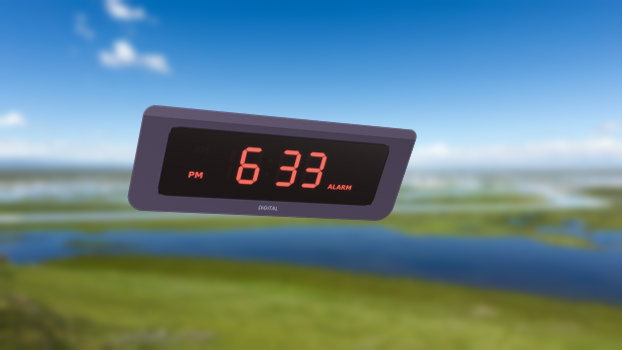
6:33
